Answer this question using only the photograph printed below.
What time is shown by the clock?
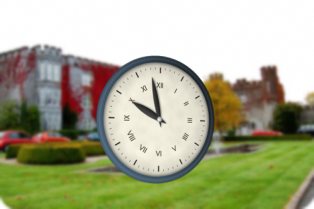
9:58
